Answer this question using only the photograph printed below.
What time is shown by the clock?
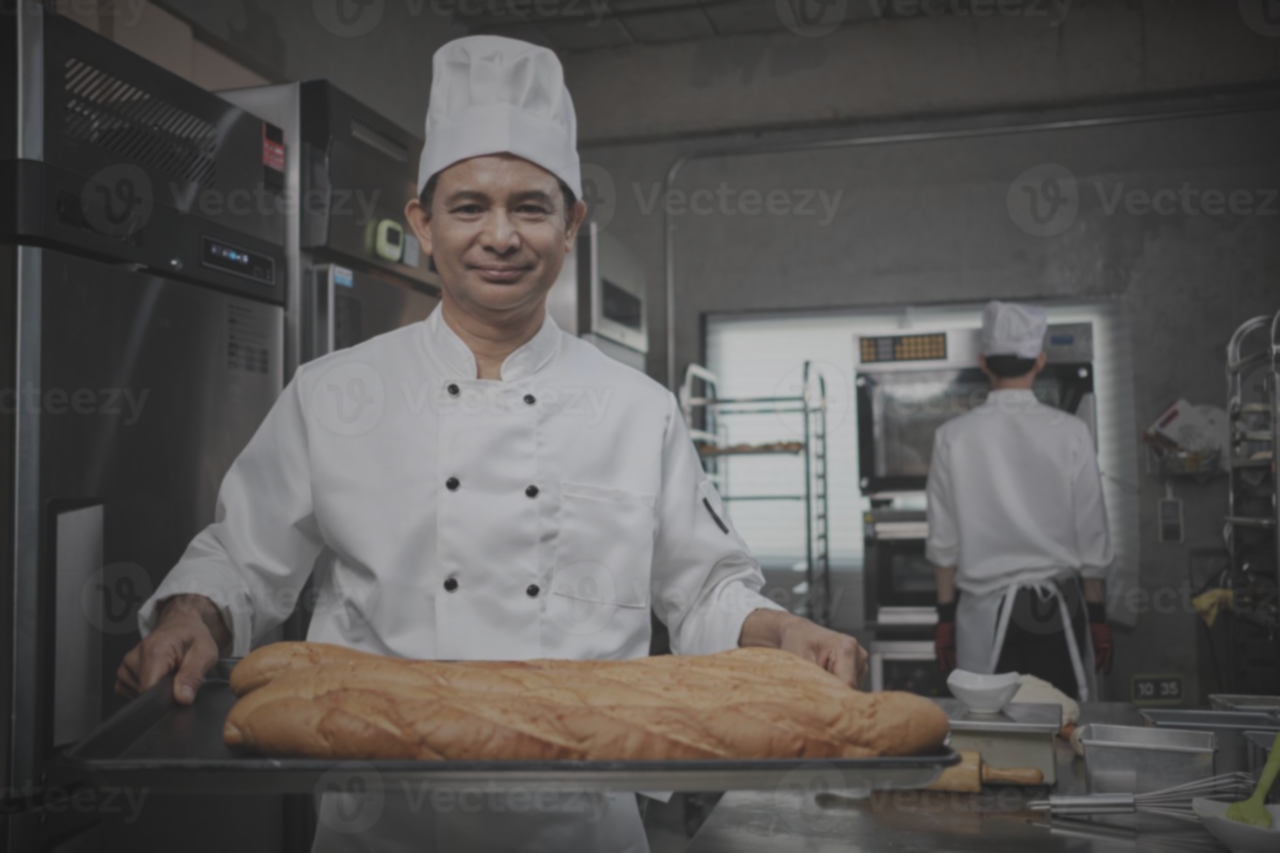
10:35
